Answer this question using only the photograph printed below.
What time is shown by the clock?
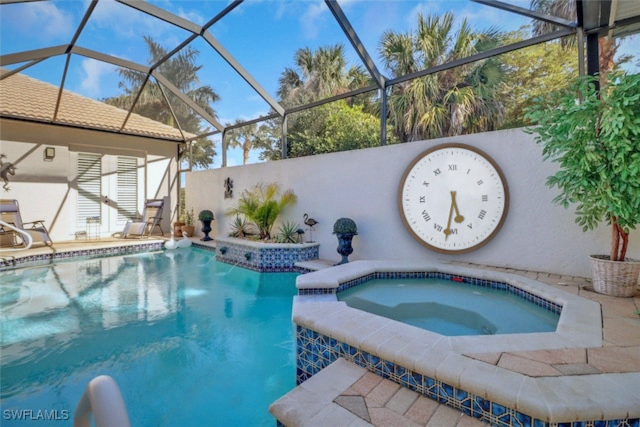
5:32
